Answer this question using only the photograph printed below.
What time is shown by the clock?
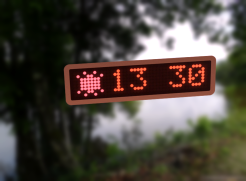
13:30
